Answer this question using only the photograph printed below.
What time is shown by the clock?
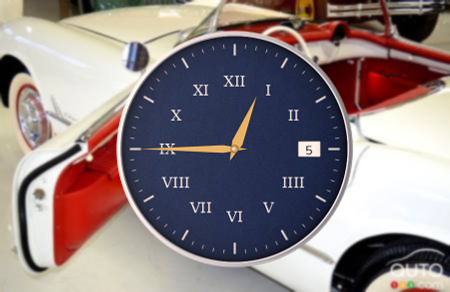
12:45
